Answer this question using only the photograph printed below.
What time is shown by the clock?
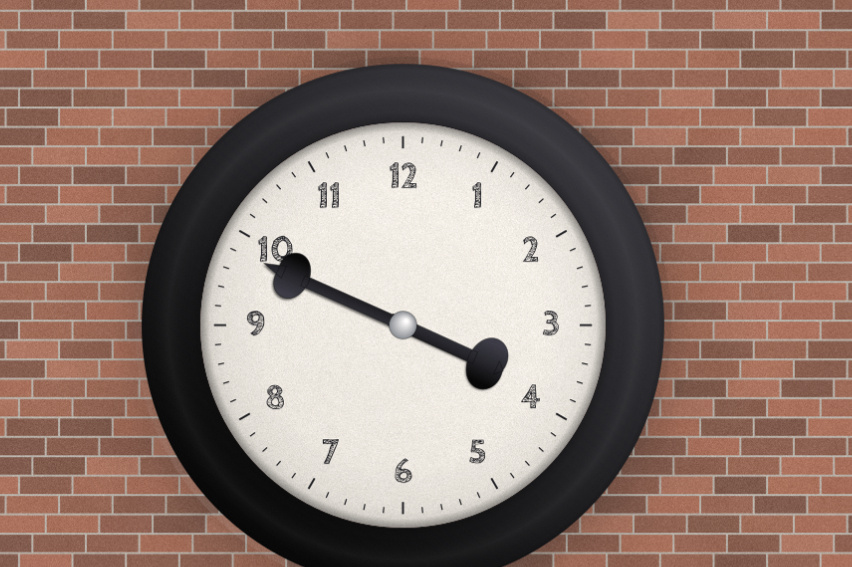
3:49
